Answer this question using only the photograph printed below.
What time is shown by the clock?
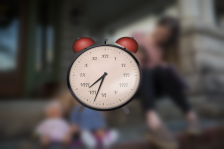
7:33
